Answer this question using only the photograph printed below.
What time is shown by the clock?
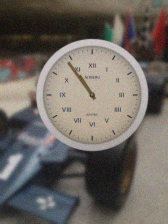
10:54
